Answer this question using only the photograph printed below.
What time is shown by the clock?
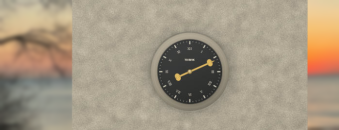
8:11
